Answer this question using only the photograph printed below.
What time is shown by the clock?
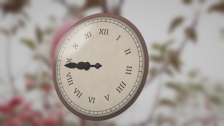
8:44
